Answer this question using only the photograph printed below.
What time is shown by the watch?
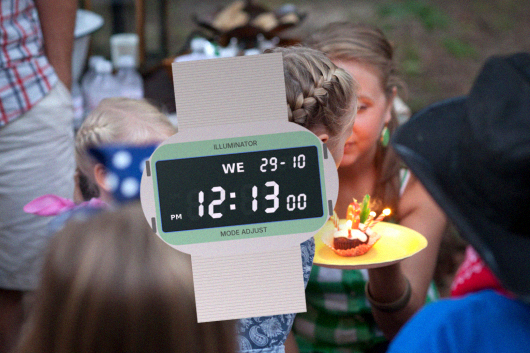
12:13:00
